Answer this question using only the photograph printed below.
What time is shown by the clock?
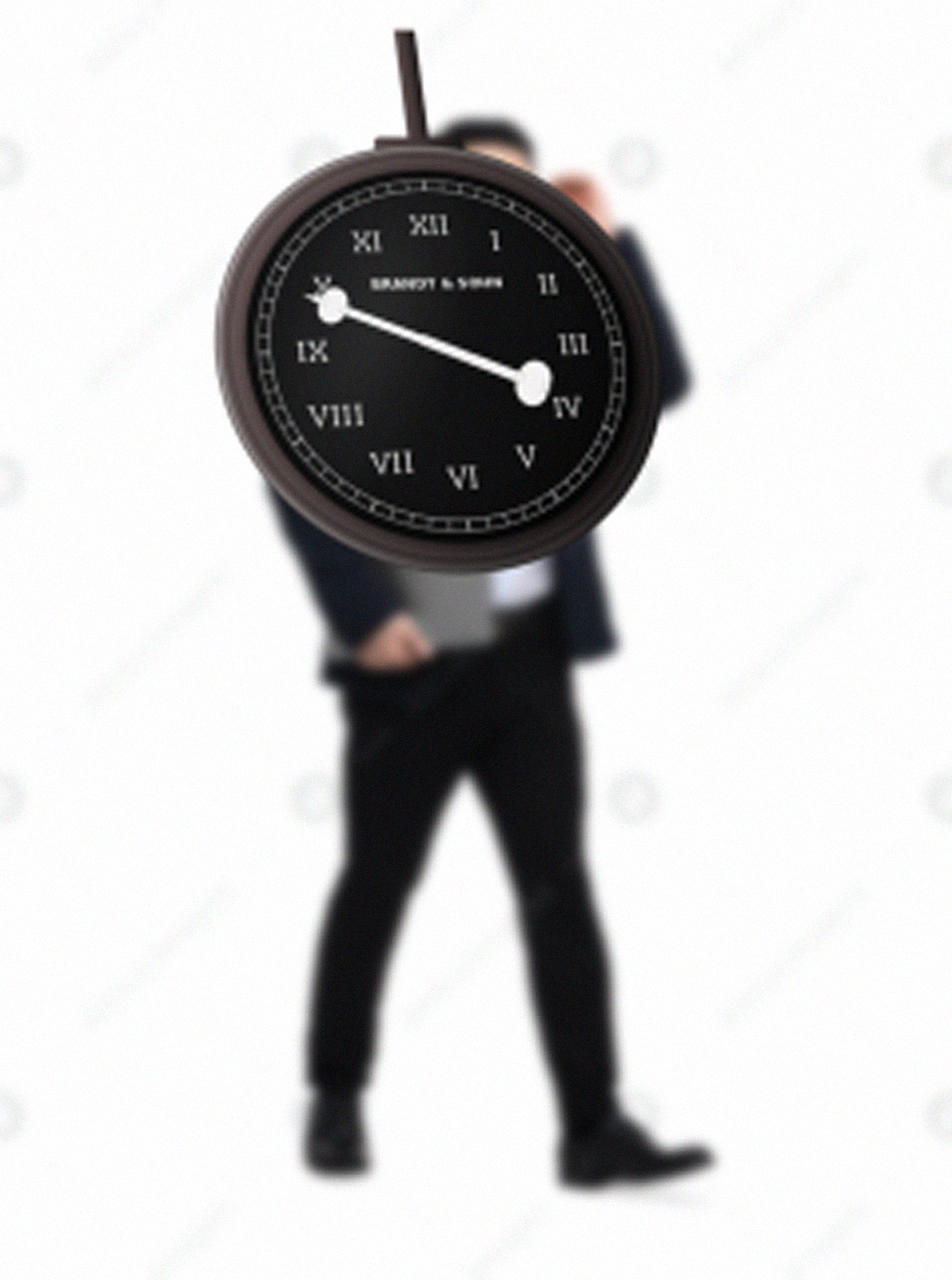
3:49
